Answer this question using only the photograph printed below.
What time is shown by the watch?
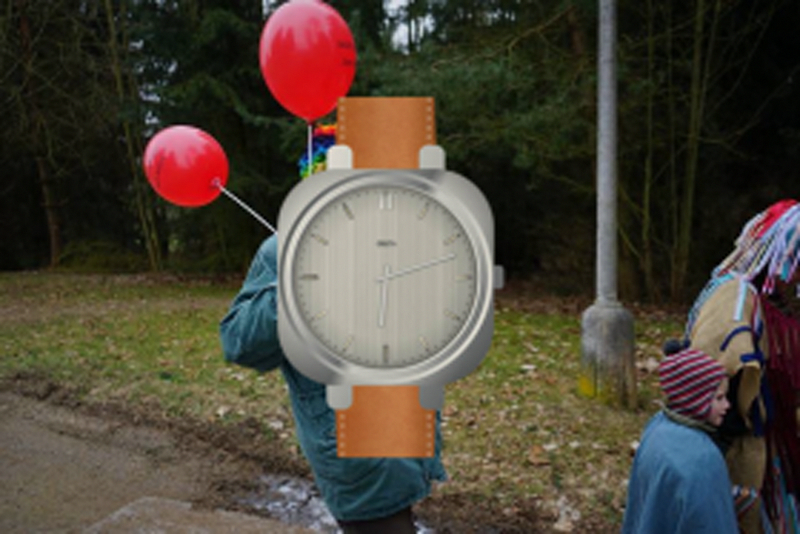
6:12
